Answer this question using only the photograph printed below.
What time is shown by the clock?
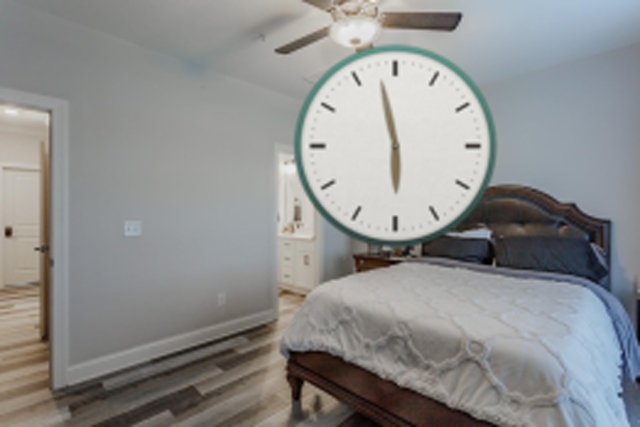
5:58
